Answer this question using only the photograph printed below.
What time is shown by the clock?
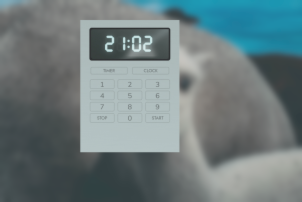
21:02
